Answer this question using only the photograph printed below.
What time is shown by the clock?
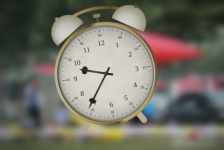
9:36
